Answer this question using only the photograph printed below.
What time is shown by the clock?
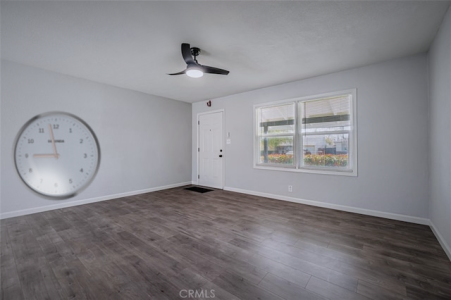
8:58
